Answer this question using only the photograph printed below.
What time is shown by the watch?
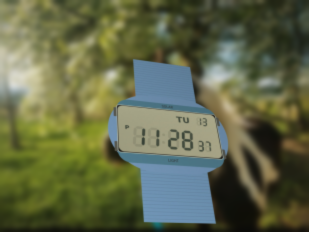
11:28:37
